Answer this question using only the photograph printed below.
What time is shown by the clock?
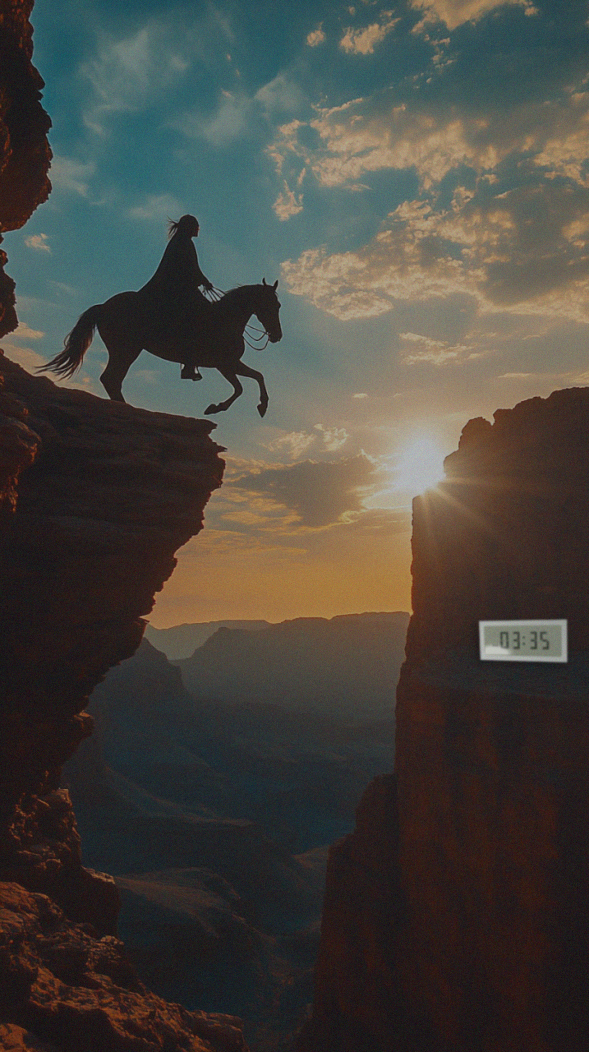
3:35
